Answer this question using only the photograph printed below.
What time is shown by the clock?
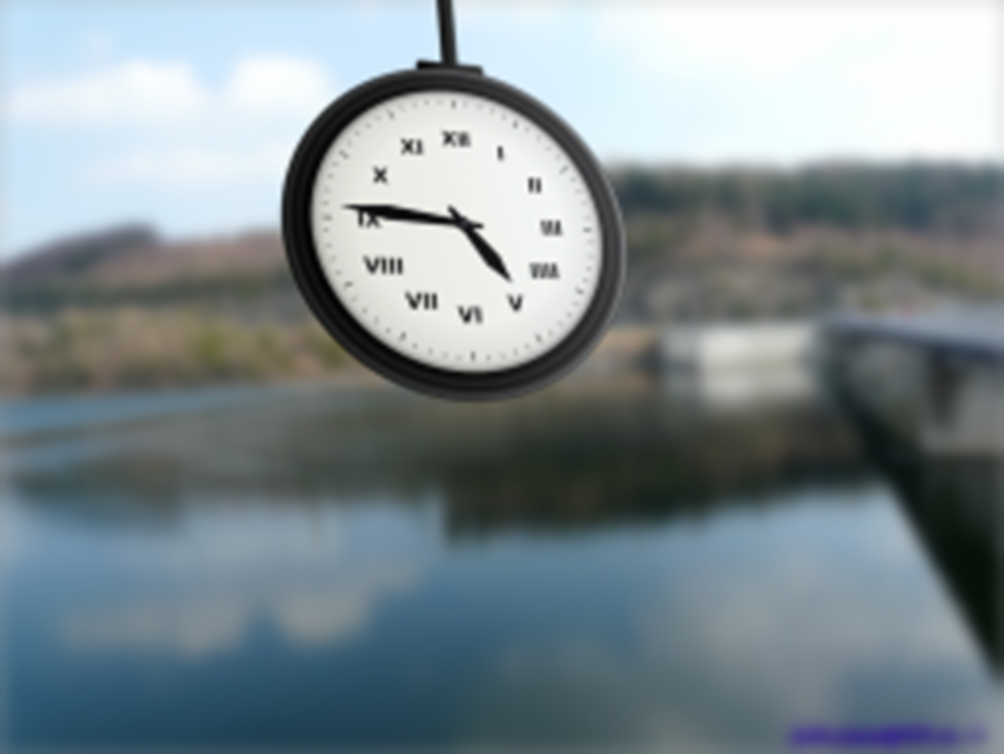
4:46
